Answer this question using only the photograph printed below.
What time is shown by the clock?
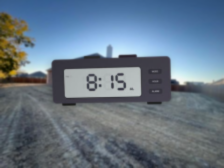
8:15
